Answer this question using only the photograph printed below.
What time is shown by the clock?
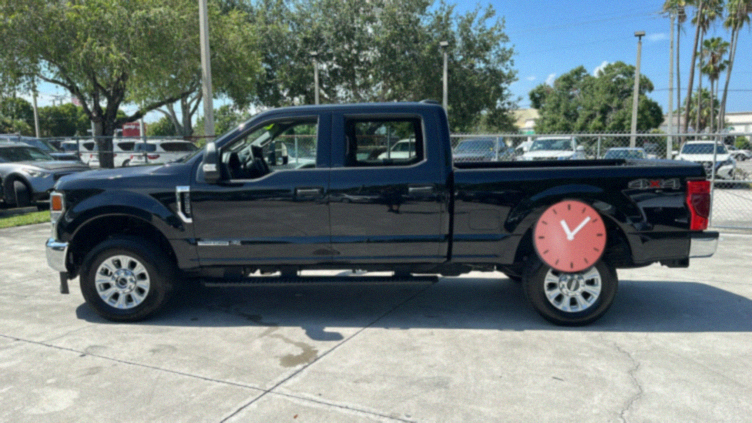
11:08
